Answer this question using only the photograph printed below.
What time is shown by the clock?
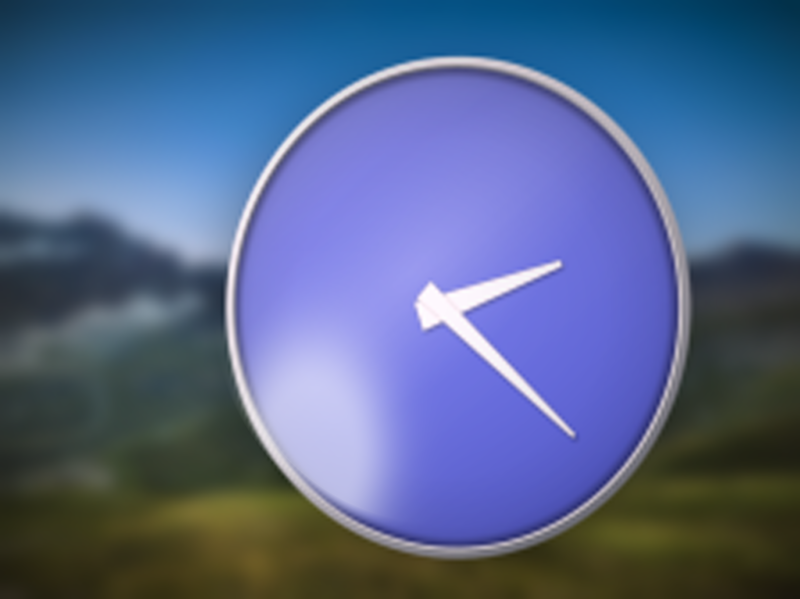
2:22
